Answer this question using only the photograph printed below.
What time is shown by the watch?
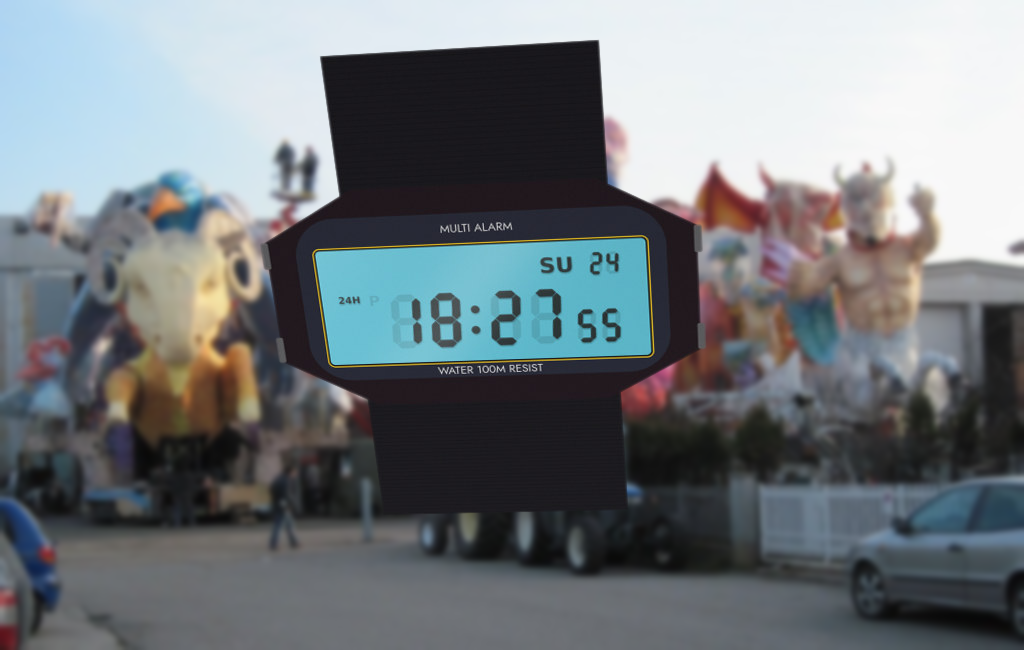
18:27:55
